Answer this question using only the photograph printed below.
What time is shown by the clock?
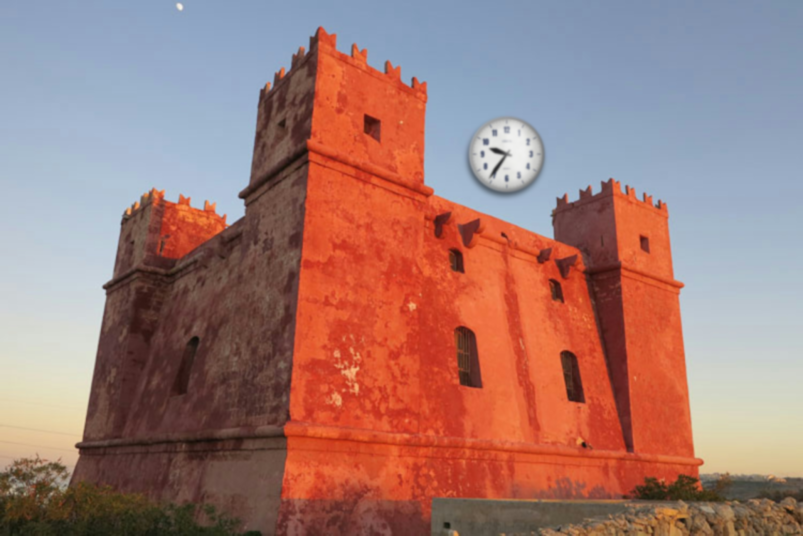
9:36
